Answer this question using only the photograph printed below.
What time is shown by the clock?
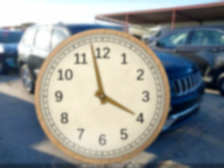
3:58
